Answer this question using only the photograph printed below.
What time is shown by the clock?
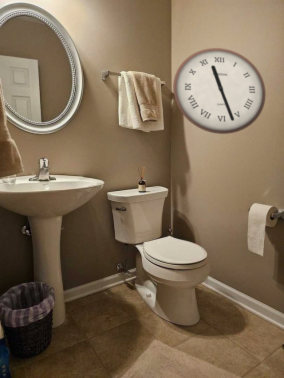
11:27
